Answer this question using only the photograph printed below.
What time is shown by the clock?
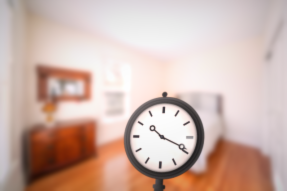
10:19
